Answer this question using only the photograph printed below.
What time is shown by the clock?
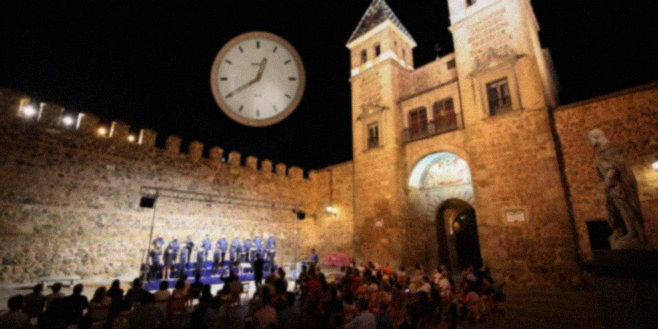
12:40
